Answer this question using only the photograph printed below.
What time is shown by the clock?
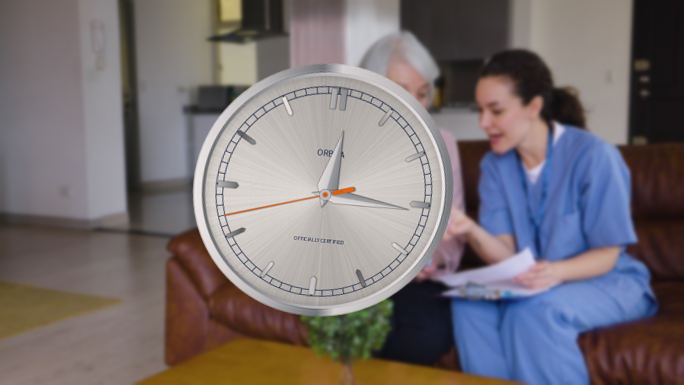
12:15:42
